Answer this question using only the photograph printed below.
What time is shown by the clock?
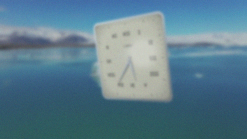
5:36
